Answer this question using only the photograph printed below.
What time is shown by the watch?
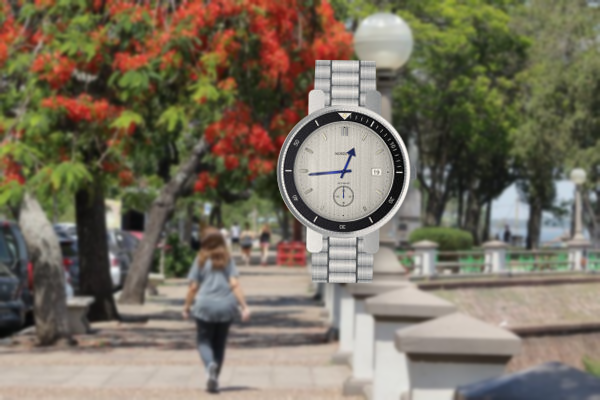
12:44
